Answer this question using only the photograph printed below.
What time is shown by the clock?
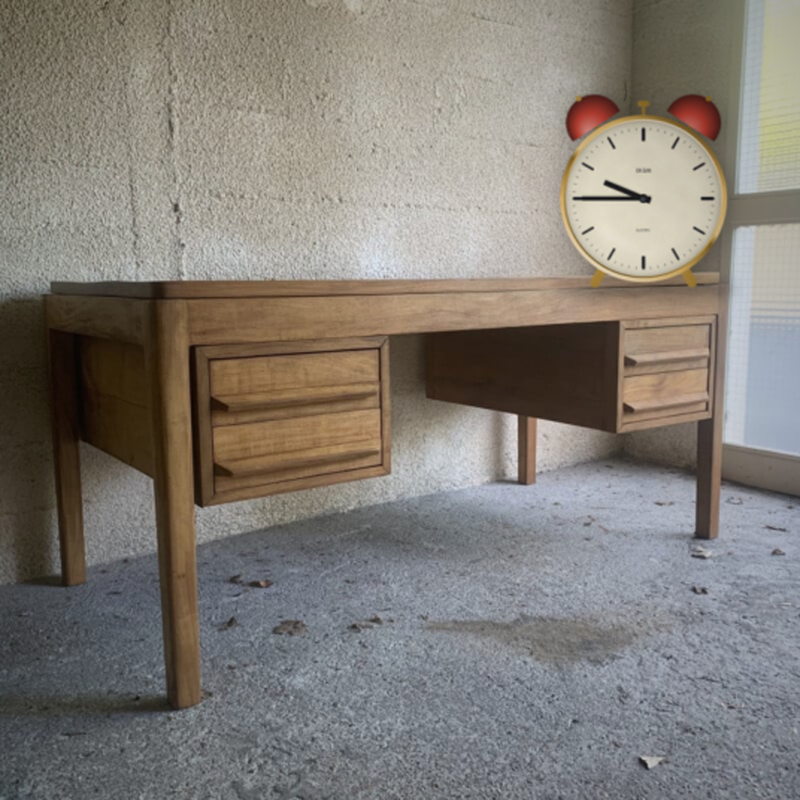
9:45
